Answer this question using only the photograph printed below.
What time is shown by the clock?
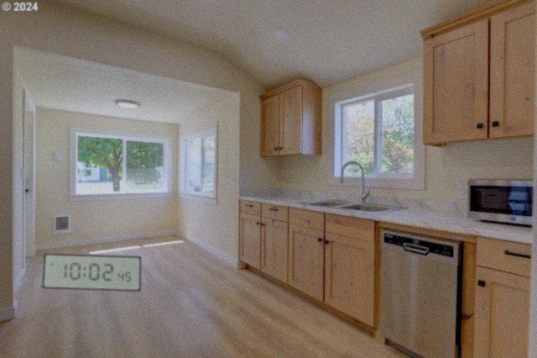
10:02
